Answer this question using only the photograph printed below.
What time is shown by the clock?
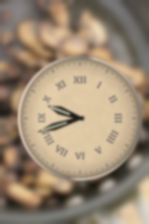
9:42
